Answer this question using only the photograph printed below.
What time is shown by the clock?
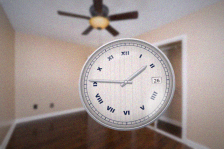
1:46
